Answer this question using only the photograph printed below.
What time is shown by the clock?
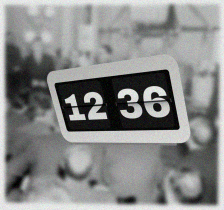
12:36
